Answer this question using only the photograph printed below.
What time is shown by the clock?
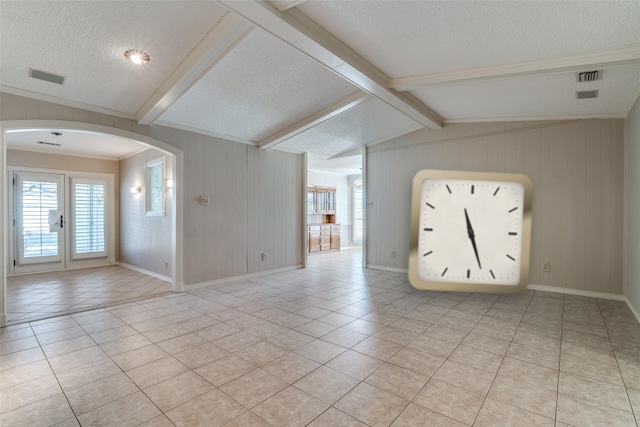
11:27
